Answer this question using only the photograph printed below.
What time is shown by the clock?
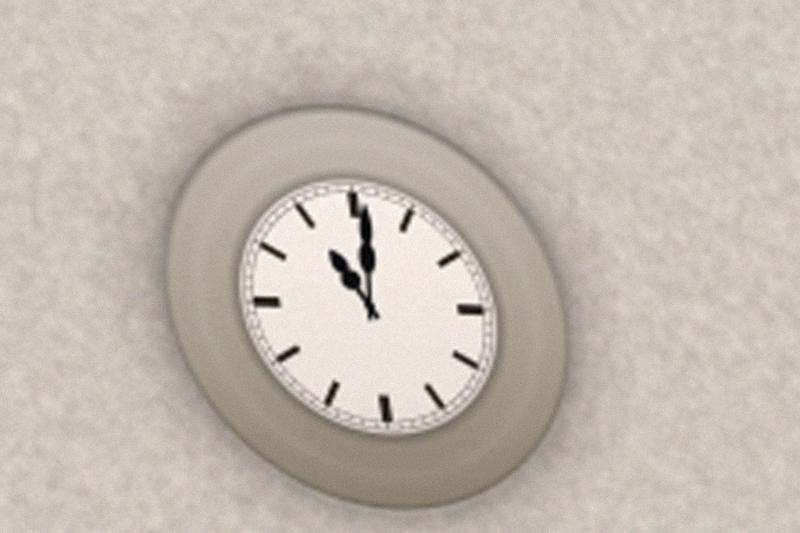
11:01
